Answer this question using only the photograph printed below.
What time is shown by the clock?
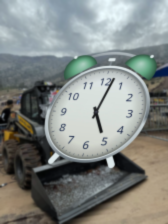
5:02
